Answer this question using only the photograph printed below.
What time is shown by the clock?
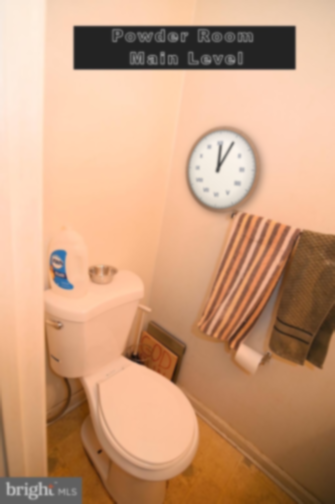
12:05
